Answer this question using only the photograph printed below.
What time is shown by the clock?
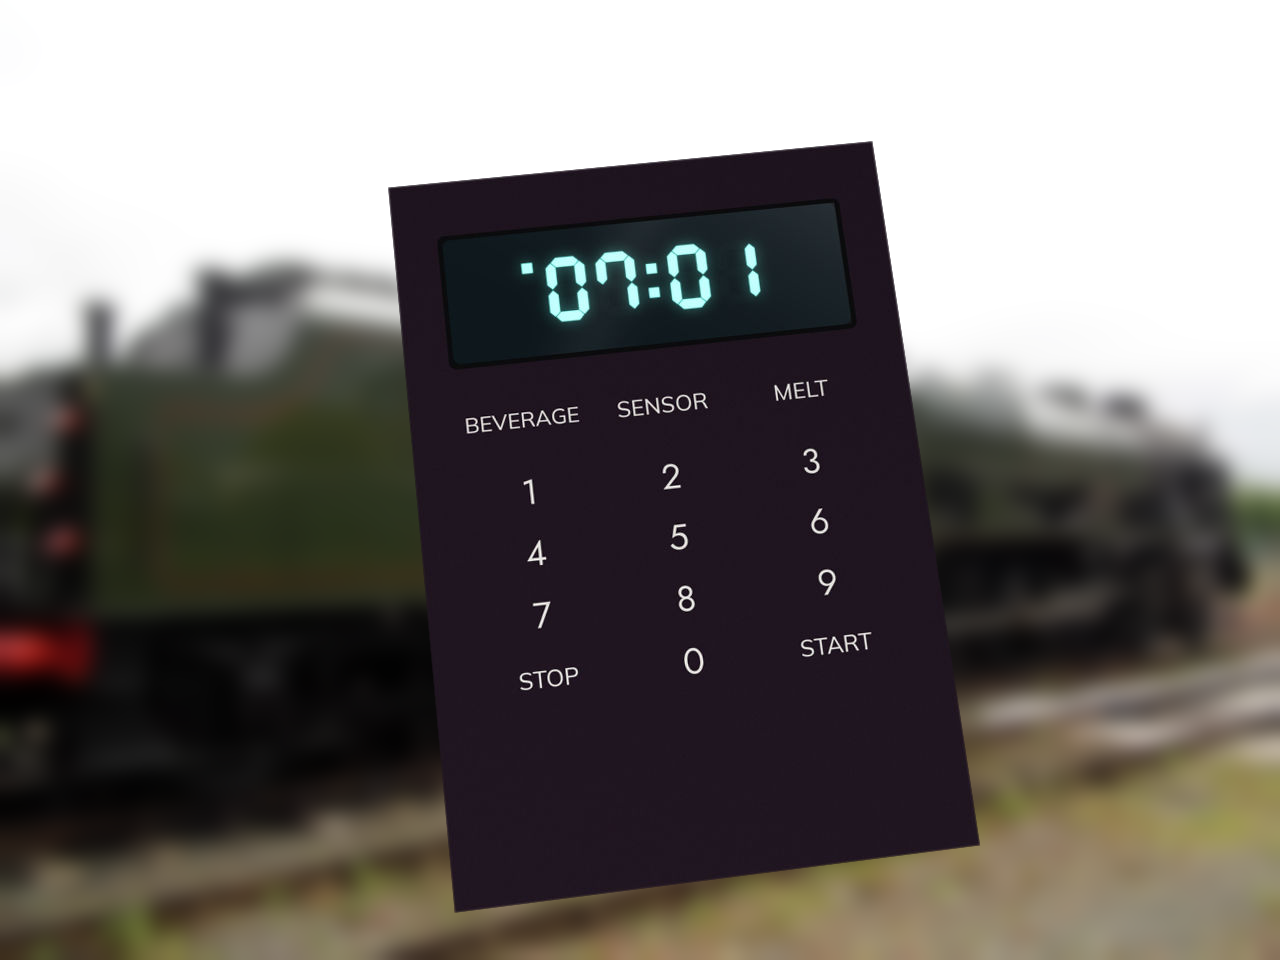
7:01
